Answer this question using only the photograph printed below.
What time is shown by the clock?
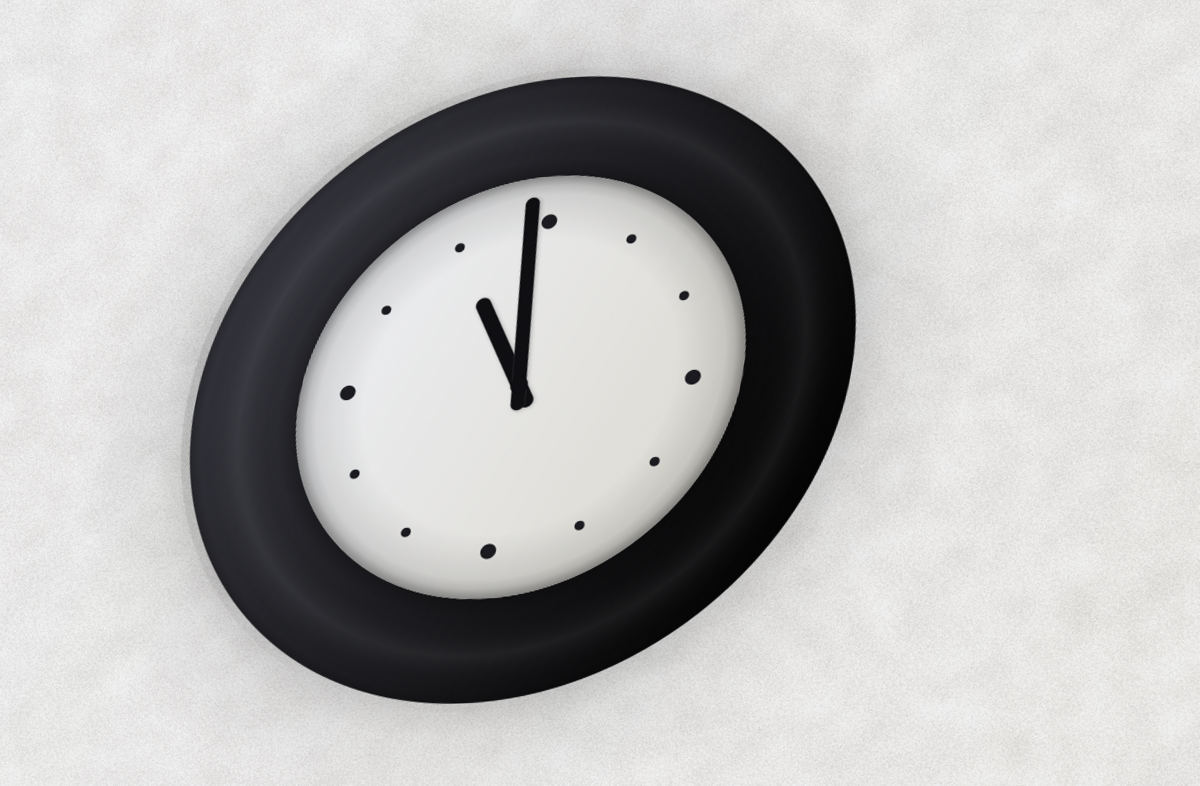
10:59
